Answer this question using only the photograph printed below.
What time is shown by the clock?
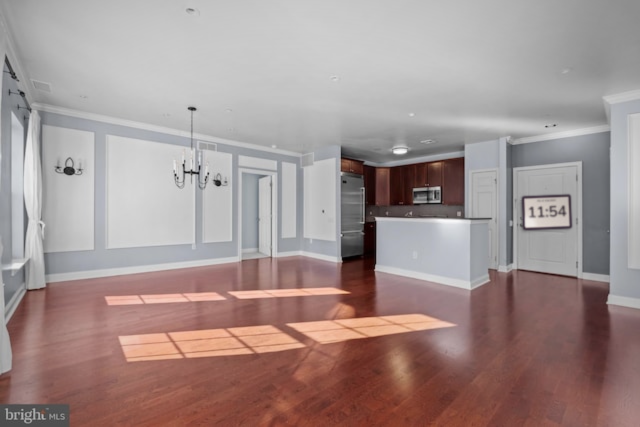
11:54
